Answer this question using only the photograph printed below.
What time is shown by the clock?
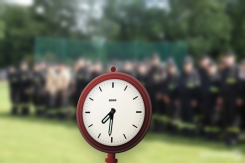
7:31
